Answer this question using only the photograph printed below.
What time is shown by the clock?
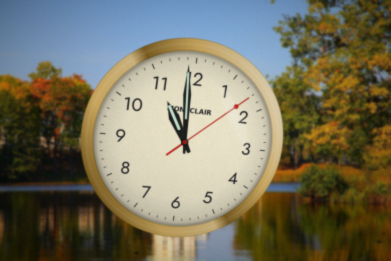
10:59:08
